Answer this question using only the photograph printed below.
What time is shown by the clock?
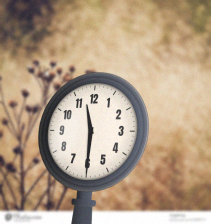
11:30
